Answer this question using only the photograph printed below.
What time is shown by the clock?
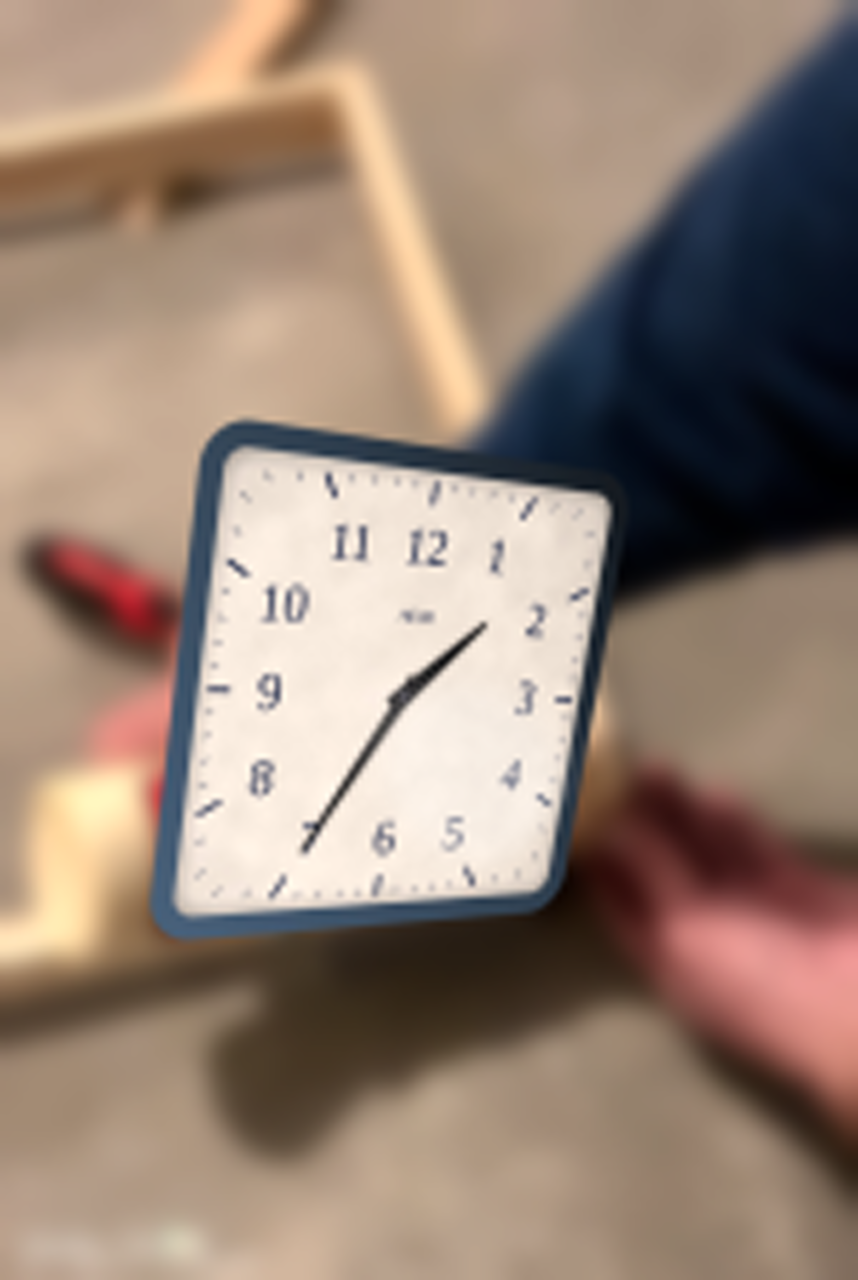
1:35
